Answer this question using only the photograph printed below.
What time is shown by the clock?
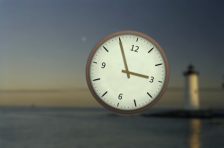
2:55
